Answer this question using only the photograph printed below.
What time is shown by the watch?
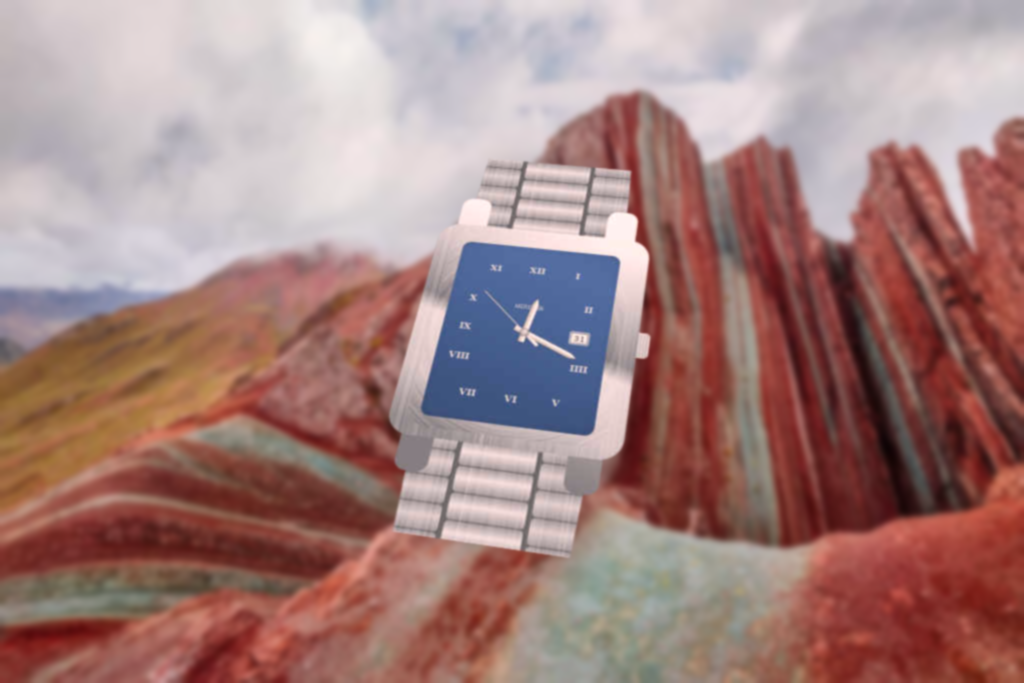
12:18:52
